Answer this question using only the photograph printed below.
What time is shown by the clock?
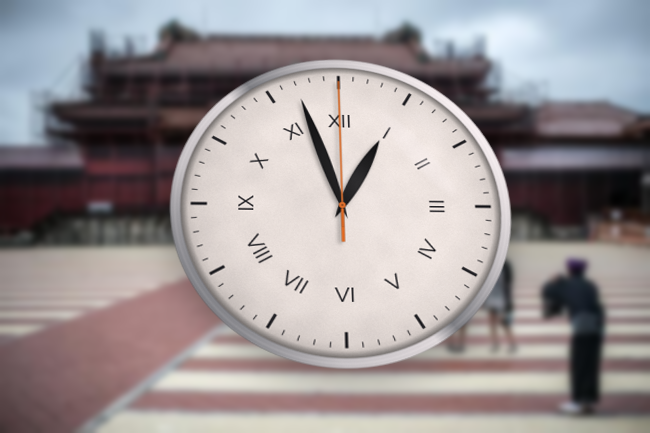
12:57:00
